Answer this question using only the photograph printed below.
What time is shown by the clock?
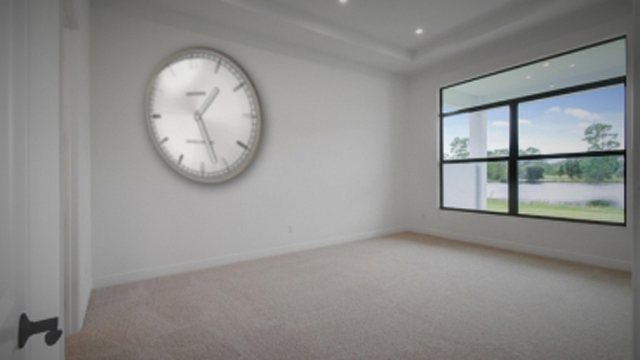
1:27
